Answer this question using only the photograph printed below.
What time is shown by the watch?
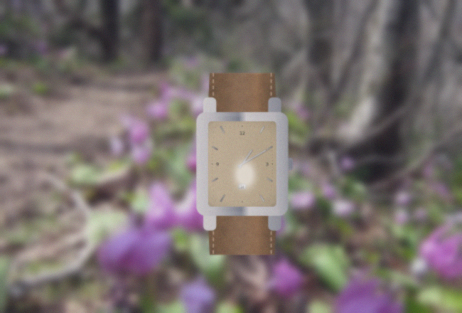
1:10
